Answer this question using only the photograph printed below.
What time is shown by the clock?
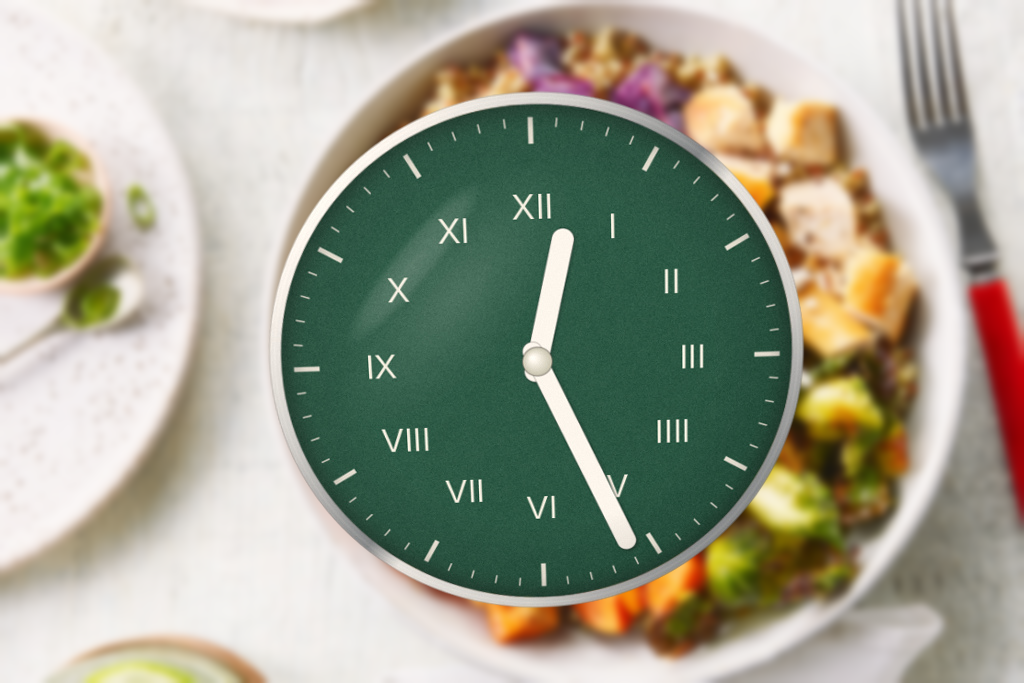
12:26
